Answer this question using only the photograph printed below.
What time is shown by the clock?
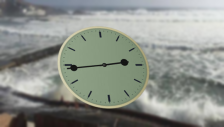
2:44
